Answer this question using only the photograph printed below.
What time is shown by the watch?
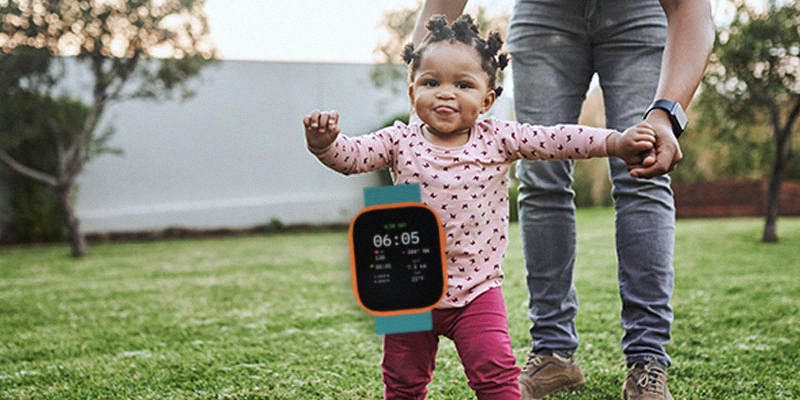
6:05
